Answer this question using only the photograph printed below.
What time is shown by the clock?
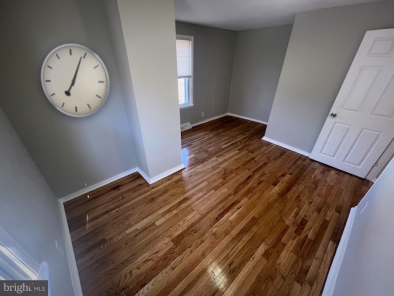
7:04
